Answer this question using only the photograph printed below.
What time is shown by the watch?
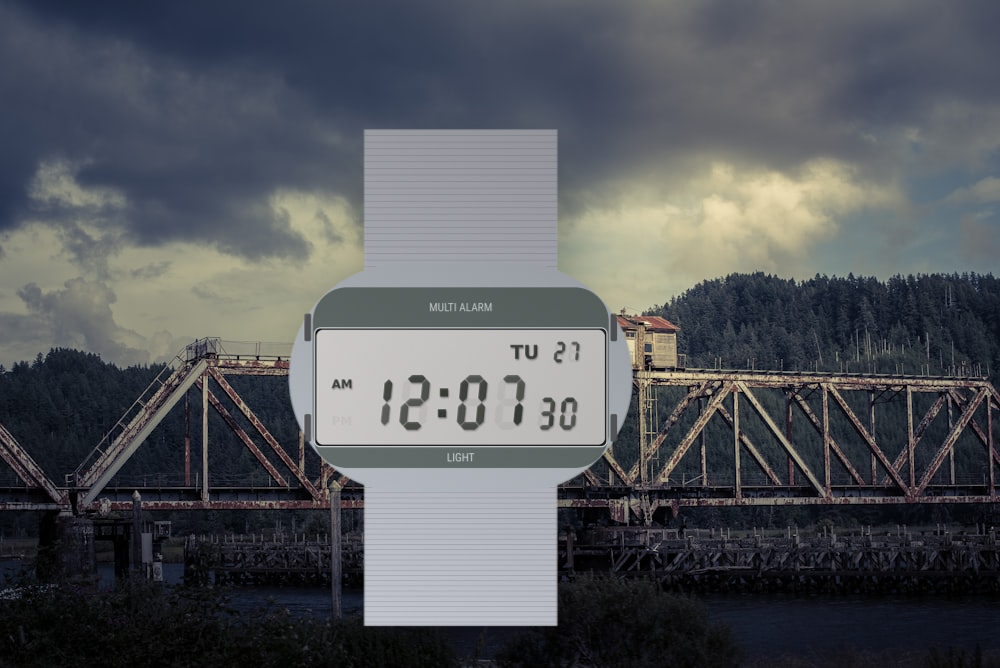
12:07:30
